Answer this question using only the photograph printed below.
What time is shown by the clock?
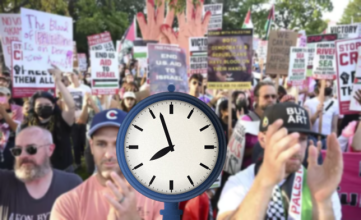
7:57
